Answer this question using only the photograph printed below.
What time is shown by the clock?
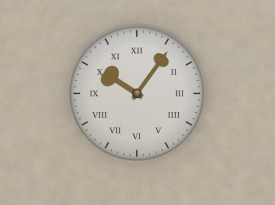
10:06
